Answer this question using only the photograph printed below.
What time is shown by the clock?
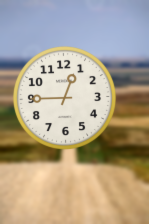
12:45
